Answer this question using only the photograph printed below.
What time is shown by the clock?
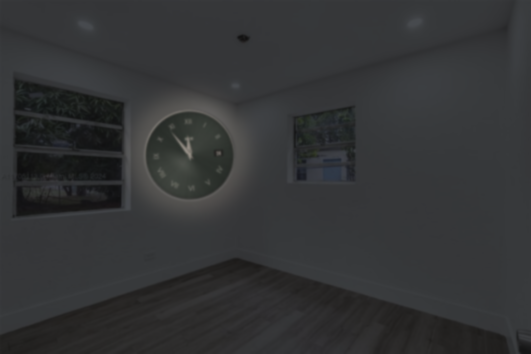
11:54
